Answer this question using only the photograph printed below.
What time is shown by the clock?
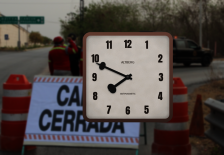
7:49
